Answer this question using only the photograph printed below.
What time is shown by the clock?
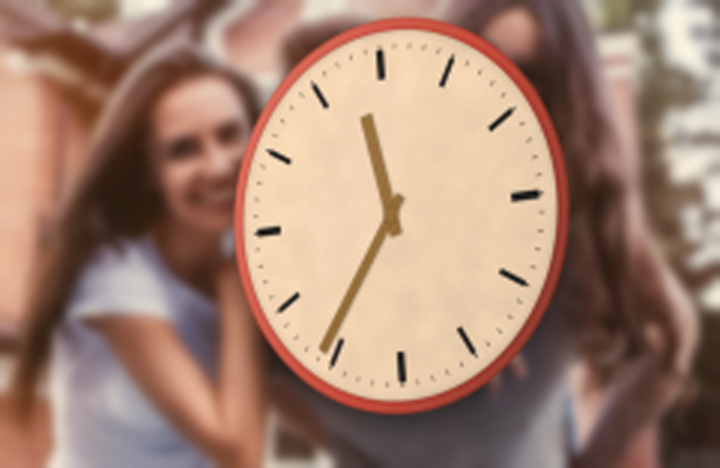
11:36
